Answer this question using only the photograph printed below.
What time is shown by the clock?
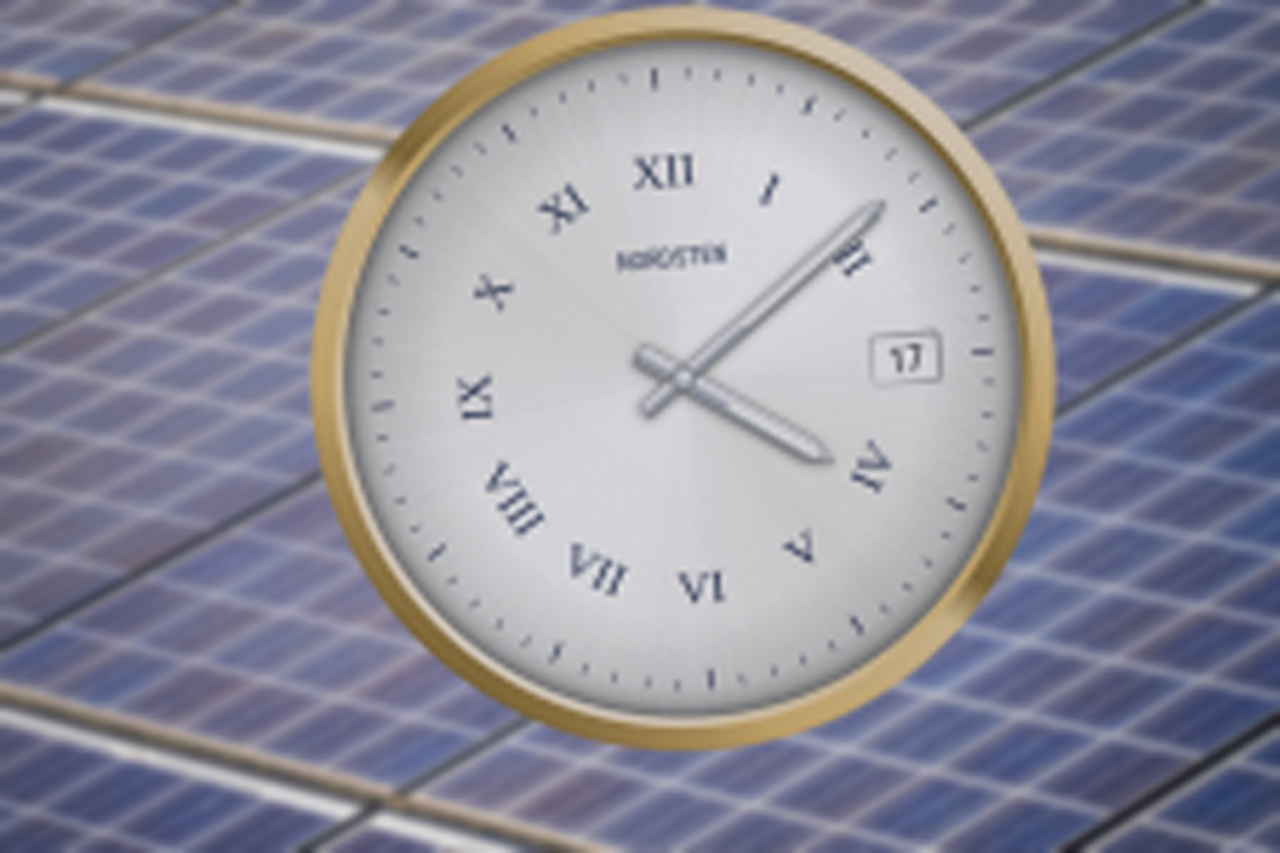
4:09
